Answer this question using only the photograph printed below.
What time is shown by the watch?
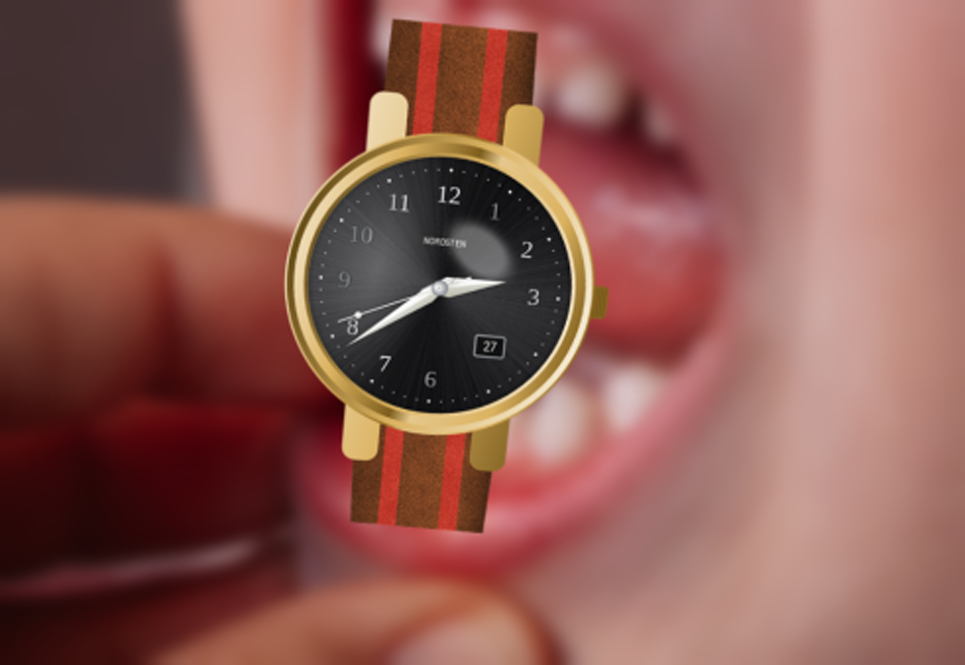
2:38:41
